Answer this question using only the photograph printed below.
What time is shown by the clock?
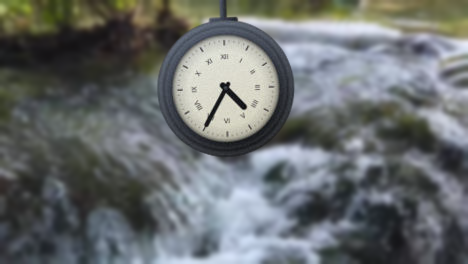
4:35
